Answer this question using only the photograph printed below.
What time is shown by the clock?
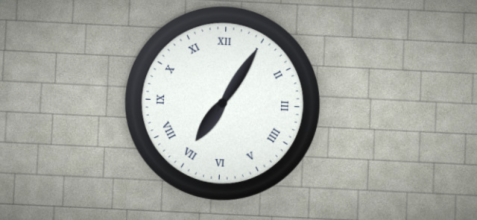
7:05
